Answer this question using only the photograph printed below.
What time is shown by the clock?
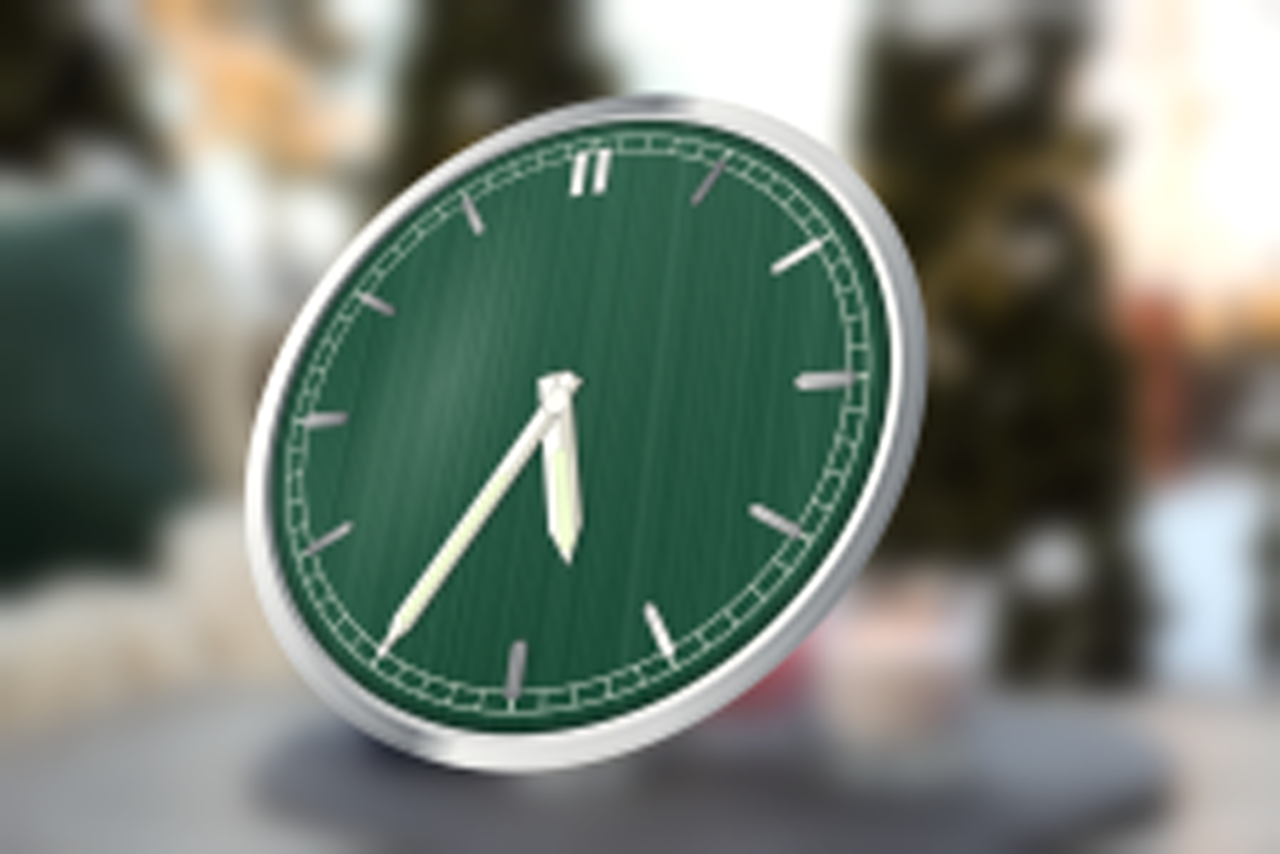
5:35
